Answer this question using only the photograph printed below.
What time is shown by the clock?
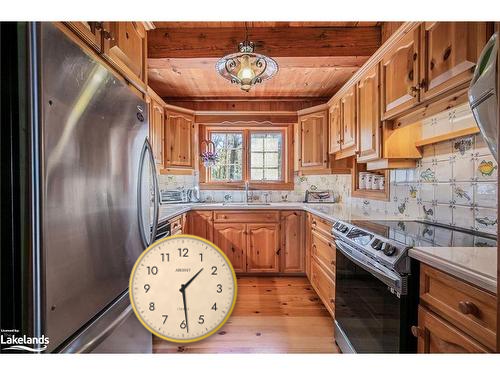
1:29
